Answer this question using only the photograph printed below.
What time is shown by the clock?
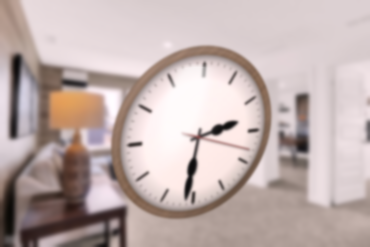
2:31:18
